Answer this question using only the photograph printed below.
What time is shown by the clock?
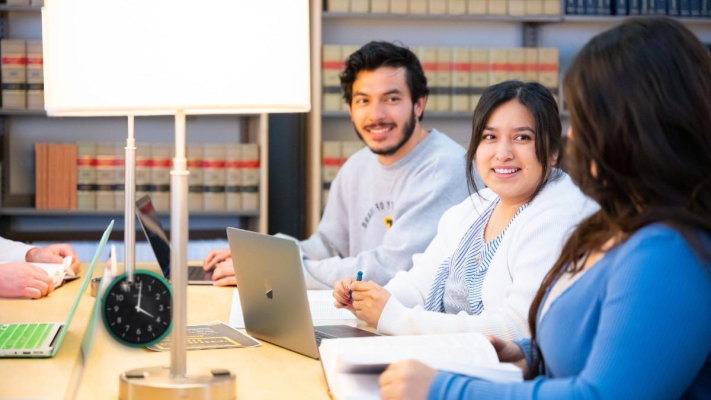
4:01
